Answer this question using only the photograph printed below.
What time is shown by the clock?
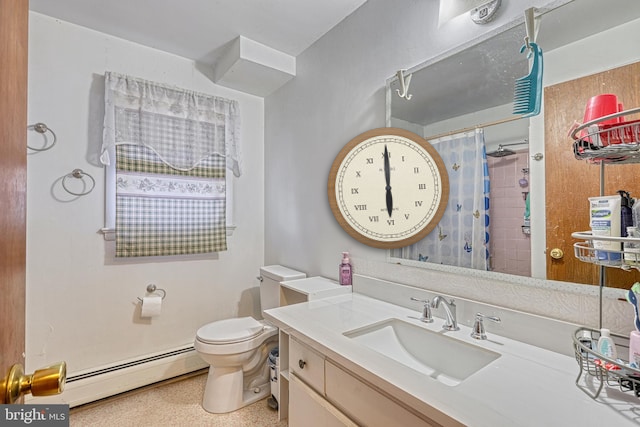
6:00
